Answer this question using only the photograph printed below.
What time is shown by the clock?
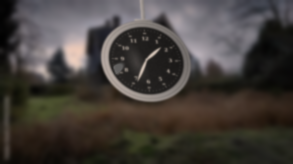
1:34
